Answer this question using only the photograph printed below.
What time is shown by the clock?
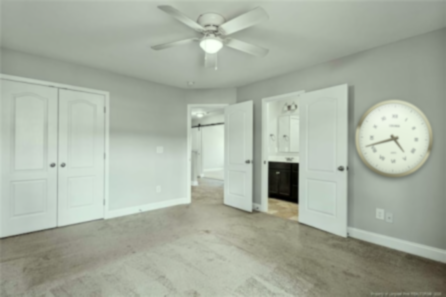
4:42
